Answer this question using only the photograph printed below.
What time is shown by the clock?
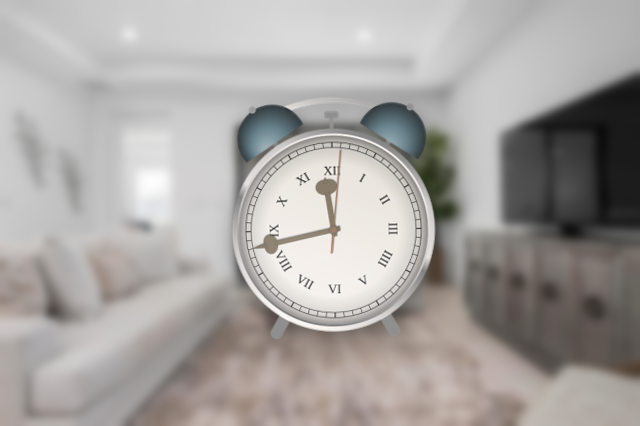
11:43:01
